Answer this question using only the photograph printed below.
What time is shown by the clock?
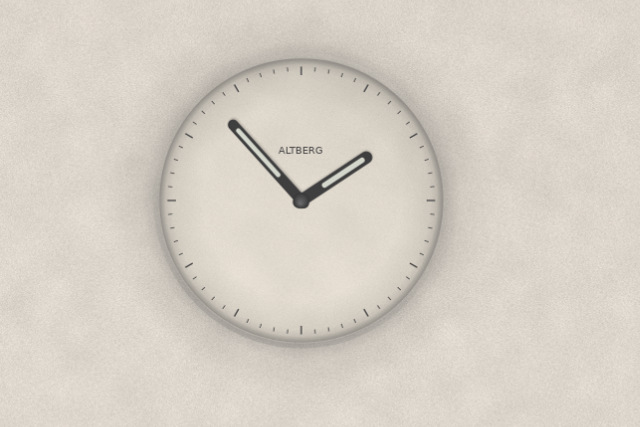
1:53
